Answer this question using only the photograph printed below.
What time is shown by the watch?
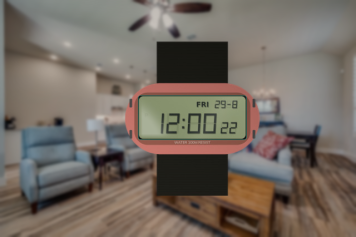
12:00:22
